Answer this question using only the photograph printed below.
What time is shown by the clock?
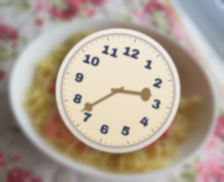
2:37
